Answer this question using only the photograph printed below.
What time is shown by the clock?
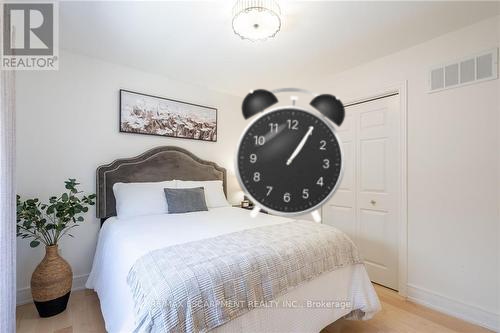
1:05
